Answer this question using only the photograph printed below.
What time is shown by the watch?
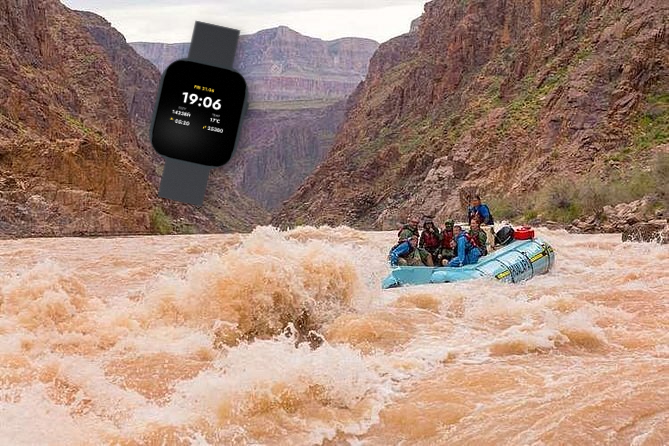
19:06
